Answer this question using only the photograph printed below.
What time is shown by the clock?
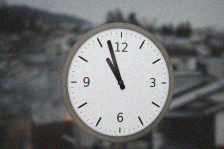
10:57
